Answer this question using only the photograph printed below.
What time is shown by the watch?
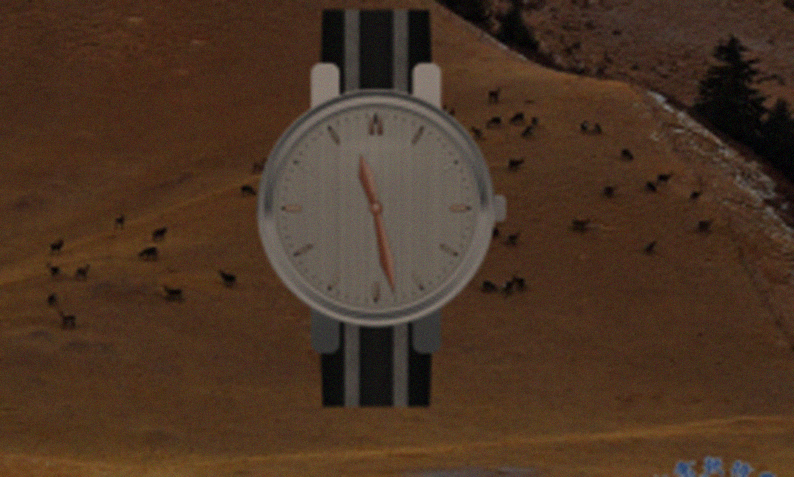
11:28
